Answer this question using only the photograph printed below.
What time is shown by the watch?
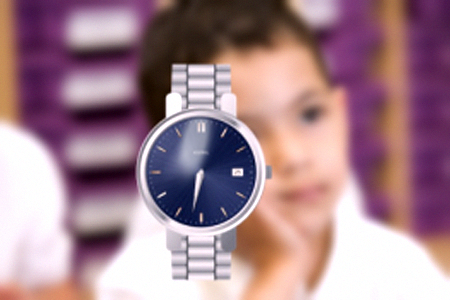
6:32
